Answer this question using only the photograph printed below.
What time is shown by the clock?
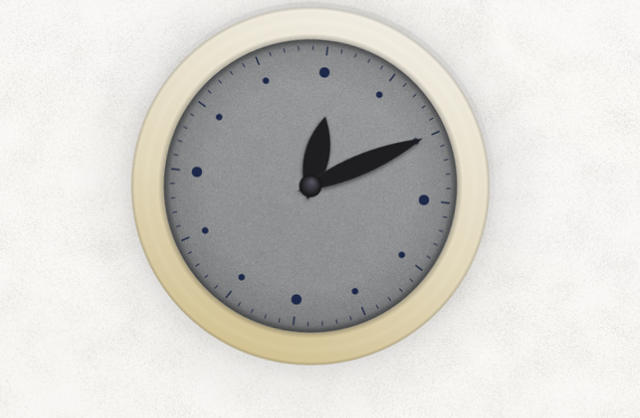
12:10
